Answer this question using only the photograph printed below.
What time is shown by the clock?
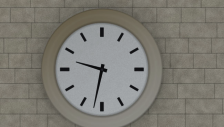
9:32
